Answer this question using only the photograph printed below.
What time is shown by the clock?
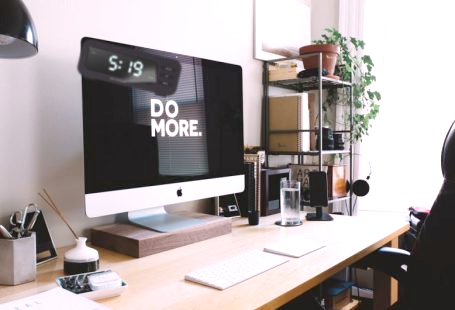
5:19
